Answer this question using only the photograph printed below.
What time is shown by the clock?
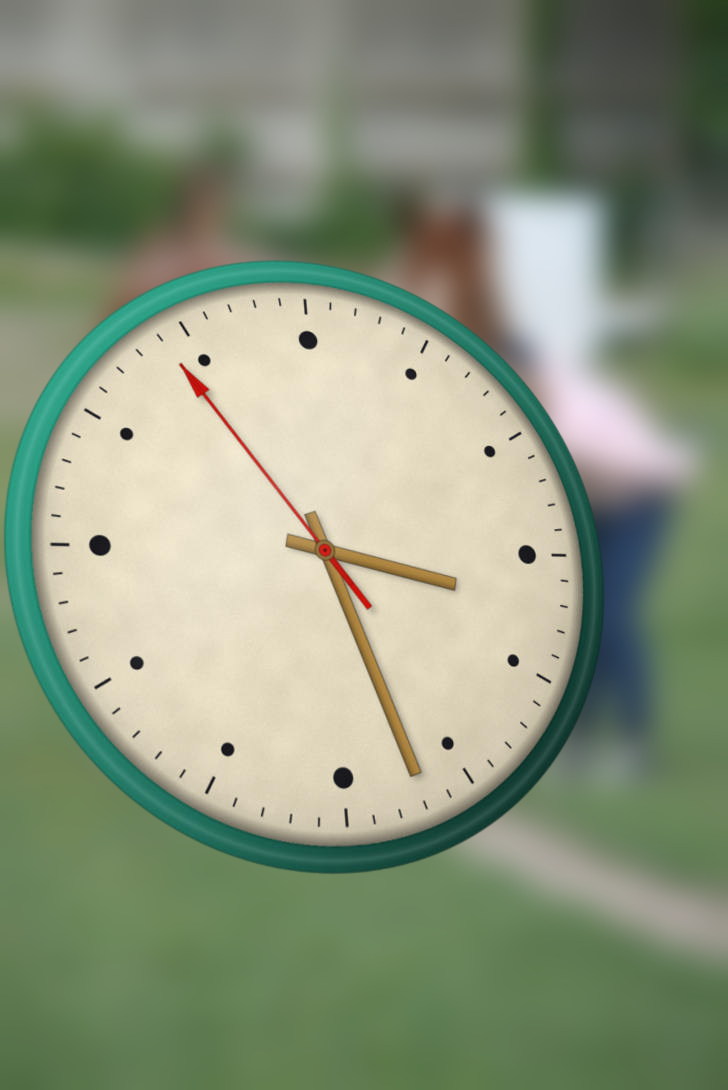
3:26:54
